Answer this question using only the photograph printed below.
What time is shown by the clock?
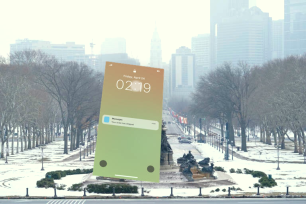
2:19
